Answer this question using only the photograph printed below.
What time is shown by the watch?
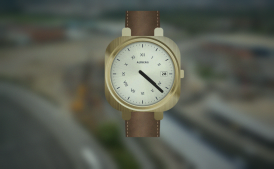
4:22
